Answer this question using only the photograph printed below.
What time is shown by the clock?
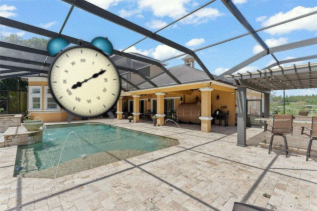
8:11
